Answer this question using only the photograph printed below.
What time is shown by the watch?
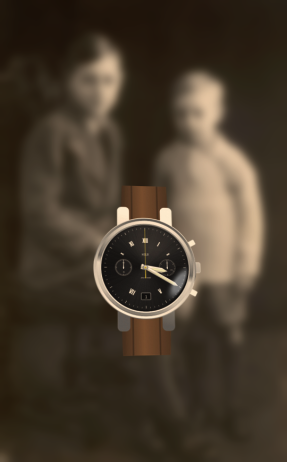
3:20
